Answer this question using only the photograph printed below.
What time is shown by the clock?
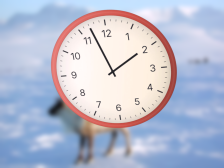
1:57
